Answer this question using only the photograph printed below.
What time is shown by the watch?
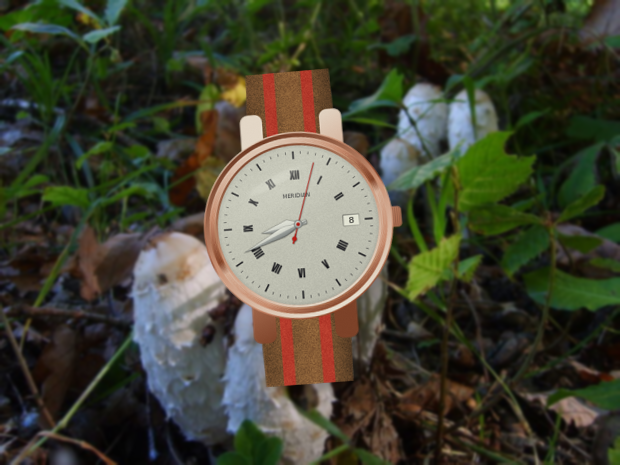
8:41:03
